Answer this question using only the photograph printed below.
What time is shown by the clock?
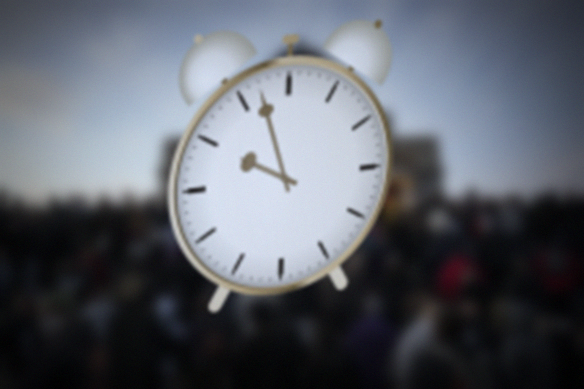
9:57
